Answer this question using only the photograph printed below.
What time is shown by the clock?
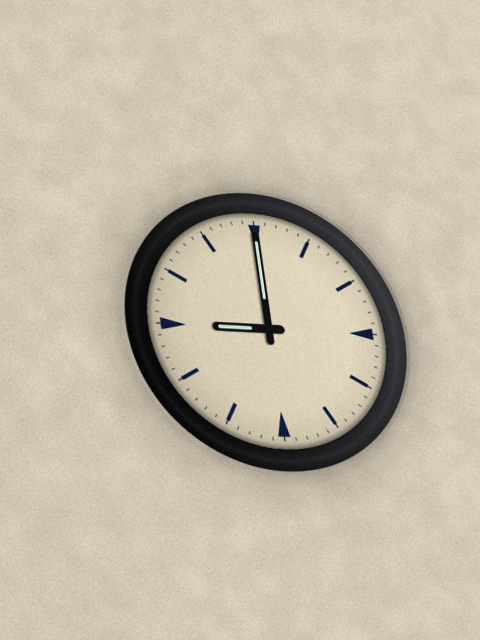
9:00
